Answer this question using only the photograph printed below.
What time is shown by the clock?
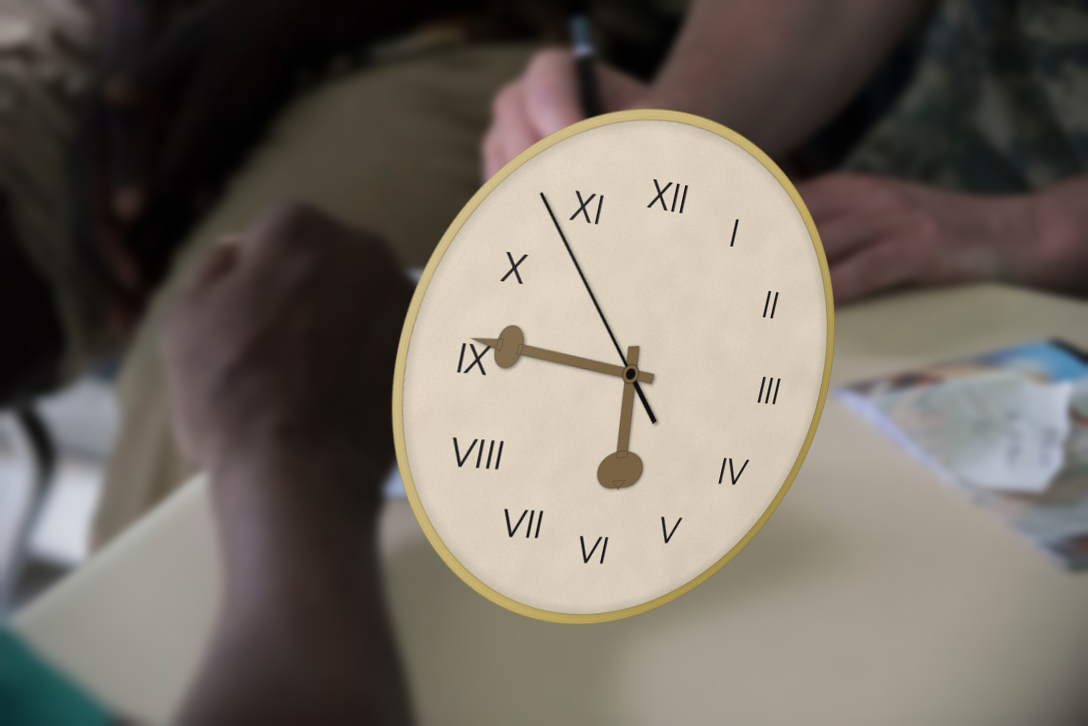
5:45:53
